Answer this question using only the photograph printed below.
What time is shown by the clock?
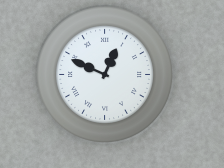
12:49
